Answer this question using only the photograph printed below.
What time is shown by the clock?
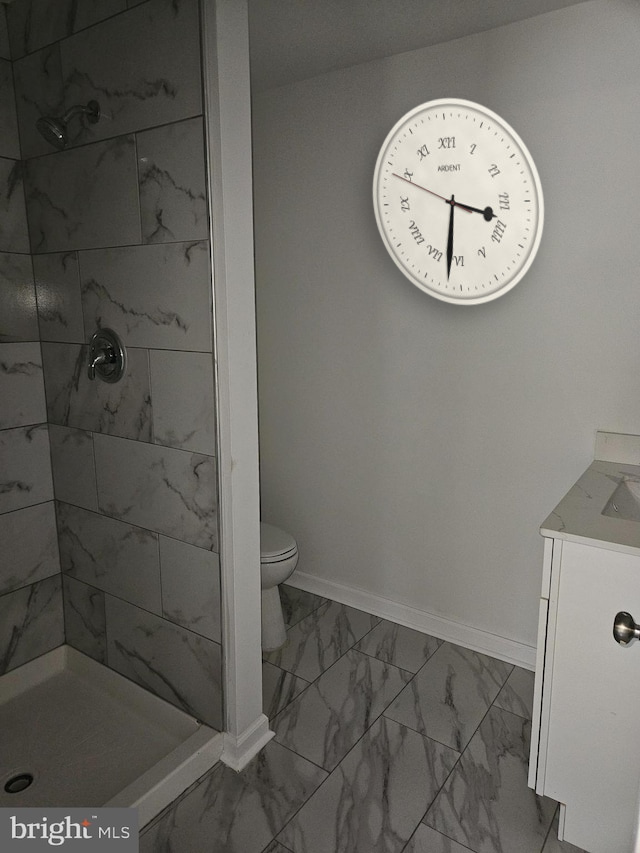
3:31:49
